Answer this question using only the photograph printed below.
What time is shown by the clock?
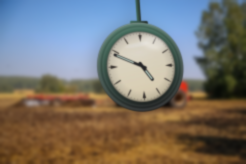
4:49
